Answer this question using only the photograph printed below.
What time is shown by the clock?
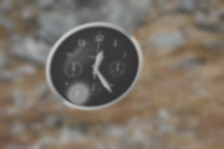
12:24
